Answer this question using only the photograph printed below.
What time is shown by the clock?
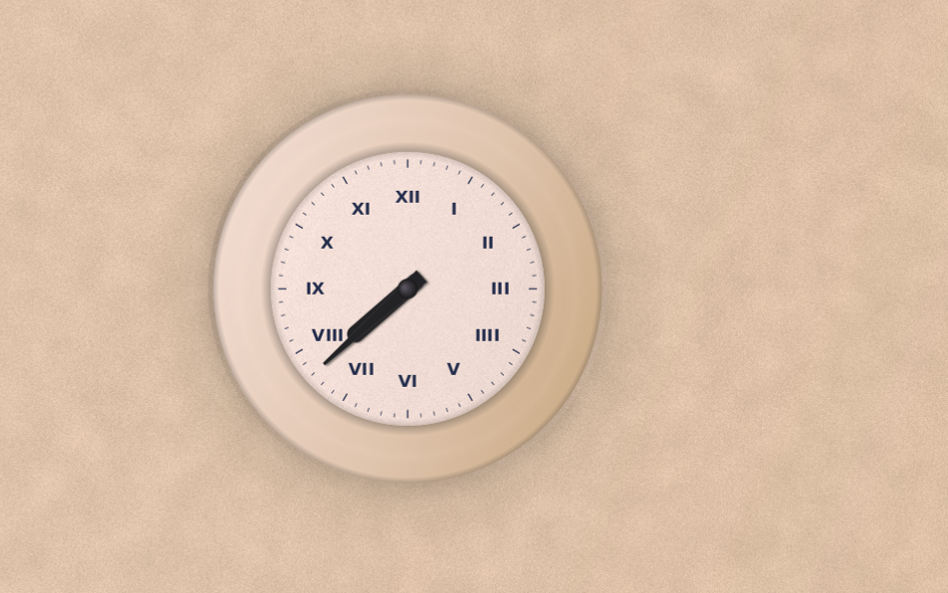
7:38
